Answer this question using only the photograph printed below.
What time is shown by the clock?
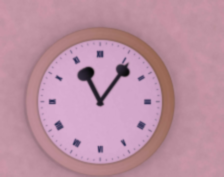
11:06
